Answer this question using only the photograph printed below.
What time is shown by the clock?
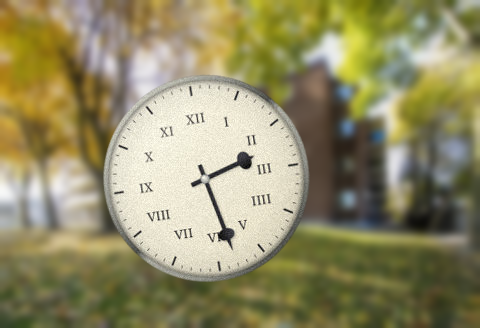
2:28
